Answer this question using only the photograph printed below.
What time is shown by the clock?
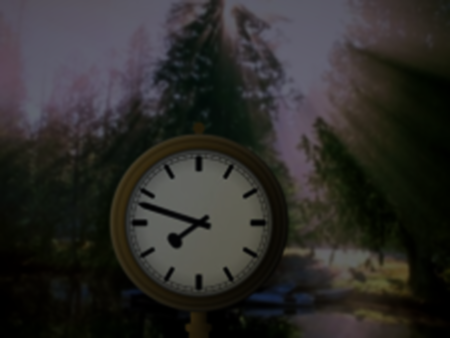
7:48
